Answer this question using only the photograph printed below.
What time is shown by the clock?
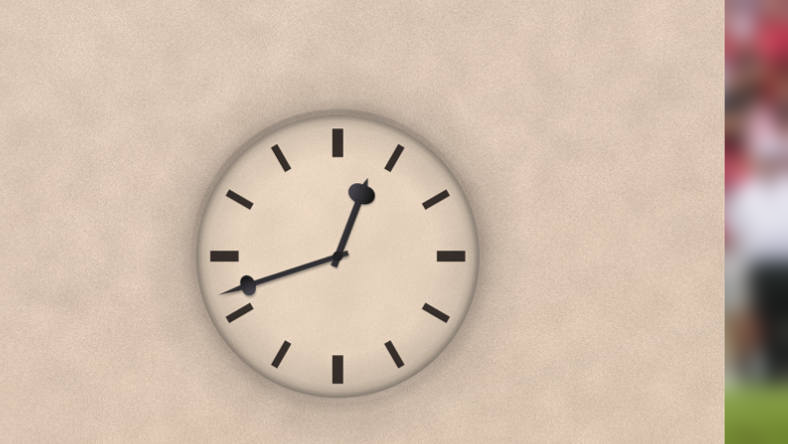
12:42
